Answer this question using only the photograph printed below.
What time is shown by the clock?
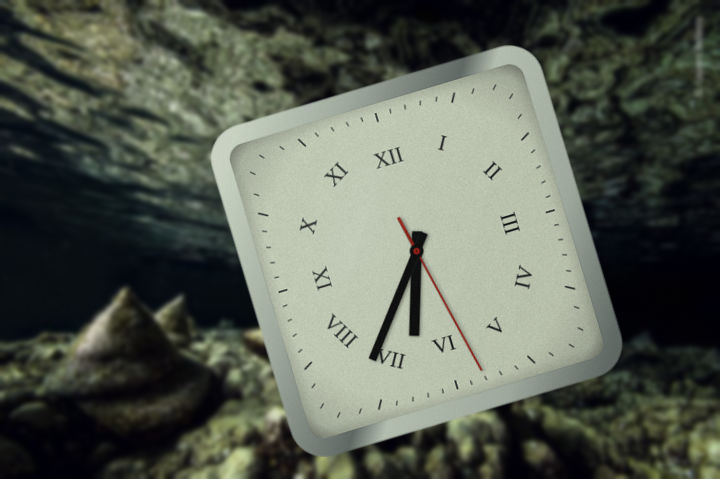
6:36:28
